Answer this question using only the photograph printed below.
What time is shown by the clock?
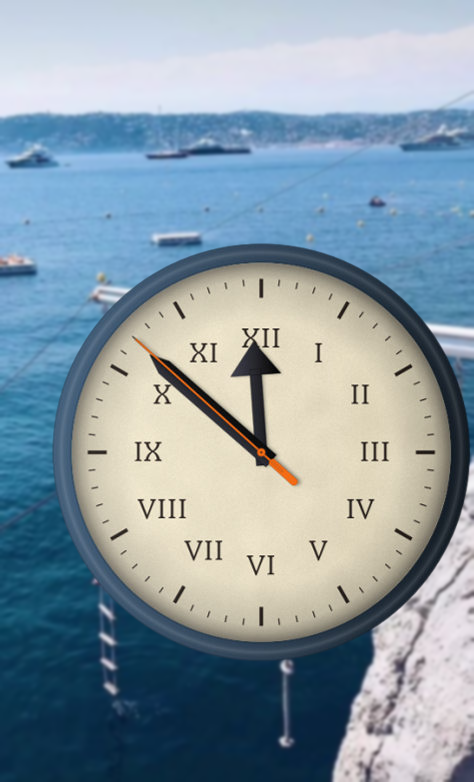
11:51:52
